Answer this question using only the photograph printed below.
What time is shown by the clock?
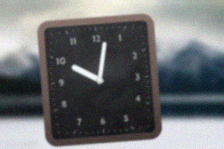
10:02
